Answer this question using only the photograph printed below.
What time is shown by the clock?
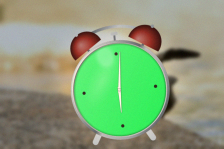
6:01
